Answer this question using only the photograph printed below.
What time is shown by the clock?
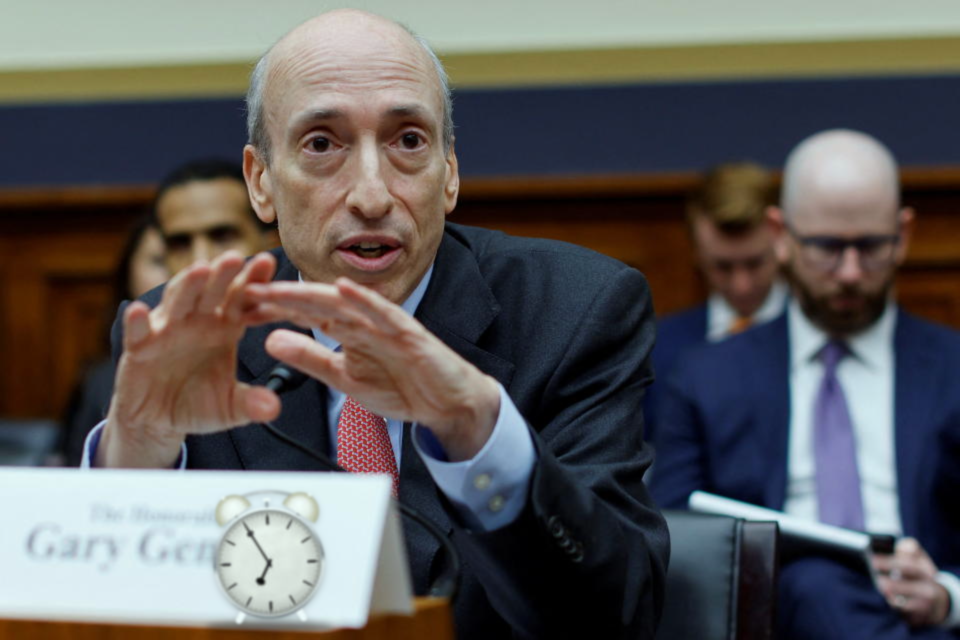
6:55
